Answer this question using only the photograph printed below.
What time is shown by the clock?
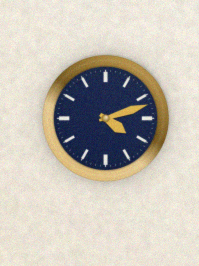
4:12
